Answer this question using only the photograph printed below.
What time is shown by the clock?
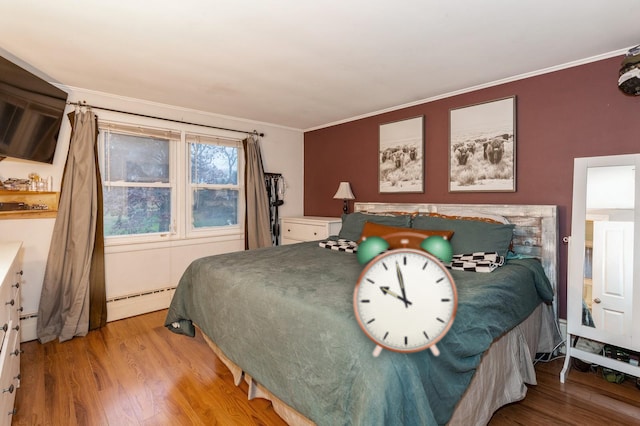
9:58
